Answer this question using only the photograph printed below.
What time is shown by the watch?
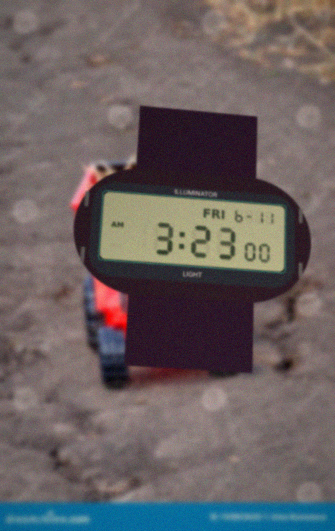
3:23:00
